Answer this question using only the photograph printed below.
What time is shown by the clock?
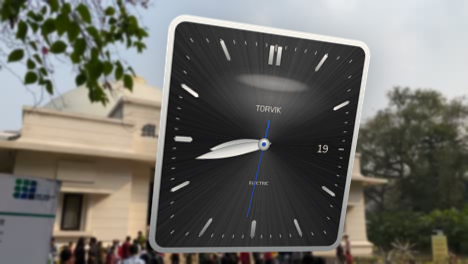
8:42:31
